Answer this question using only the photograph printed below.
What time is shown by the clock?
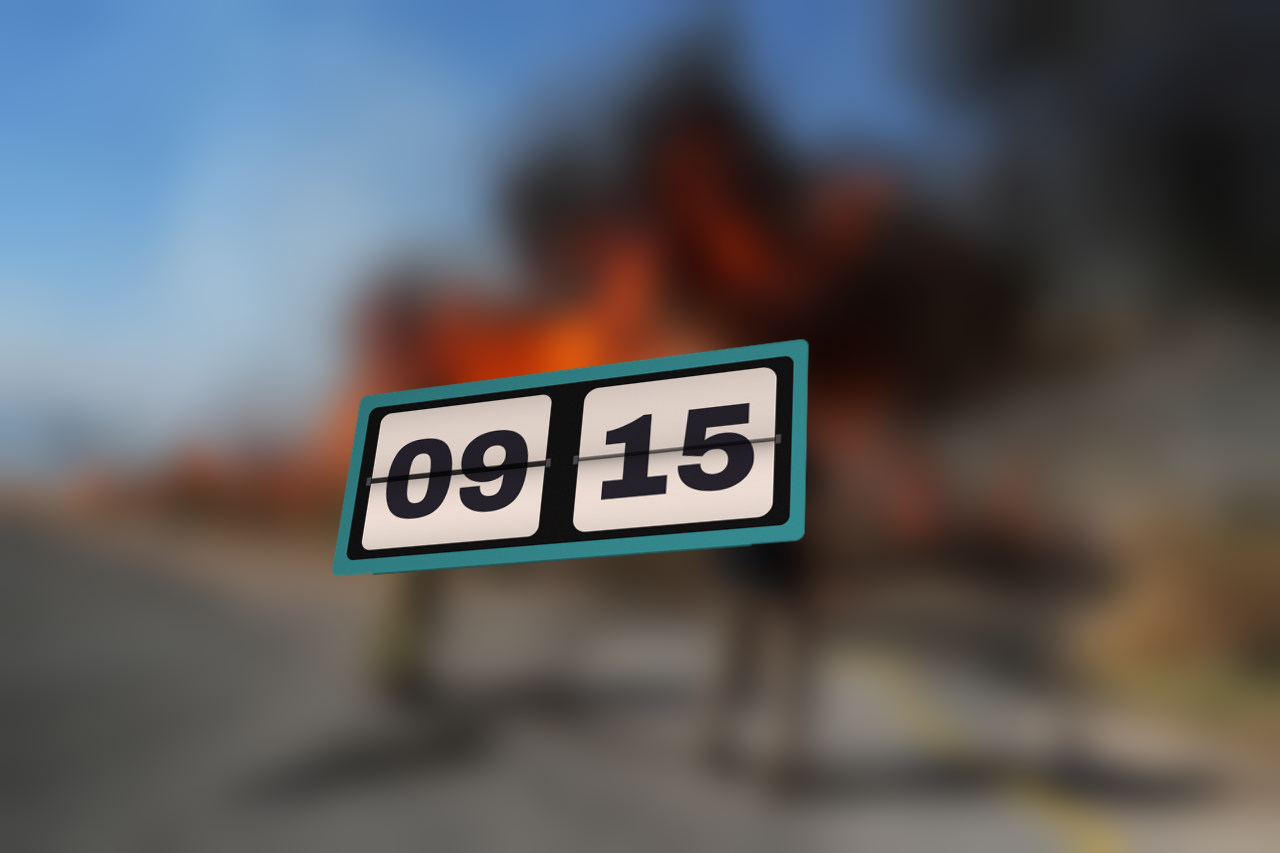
9:15
